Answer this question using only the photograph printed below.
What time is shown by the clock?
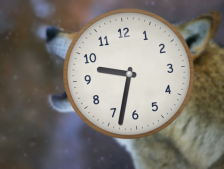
9:33
